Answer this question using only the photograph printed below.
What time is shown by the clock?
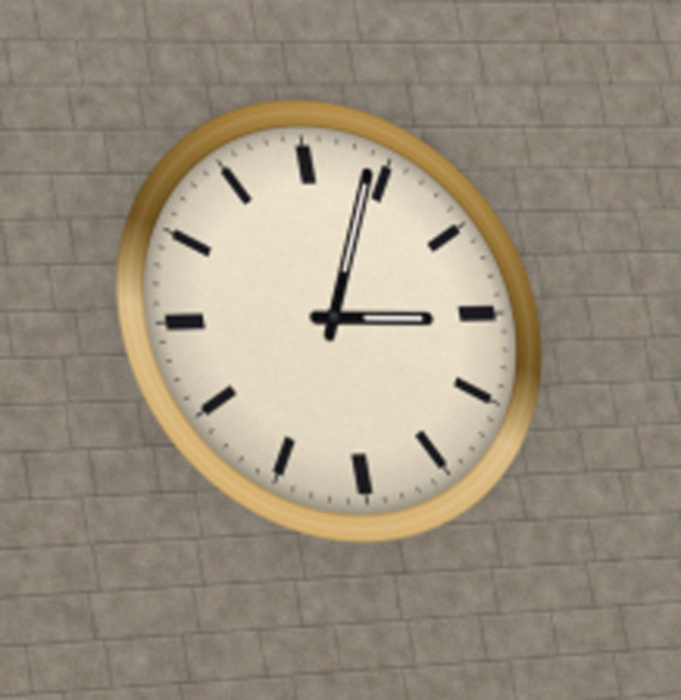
3:04
